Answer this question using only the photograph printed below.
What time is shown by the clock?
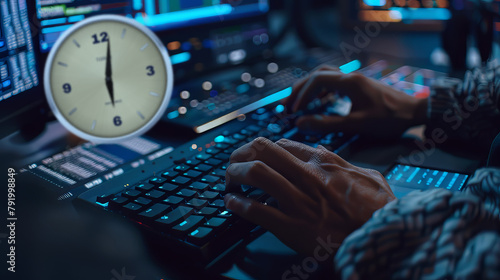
6:02
